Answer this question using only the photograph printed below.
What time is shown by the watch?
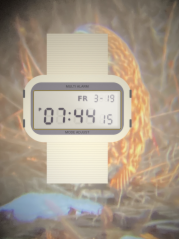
7:44:15
